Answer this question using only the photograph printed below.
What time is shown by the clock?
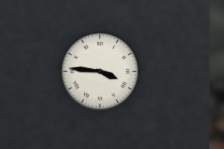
3:46
